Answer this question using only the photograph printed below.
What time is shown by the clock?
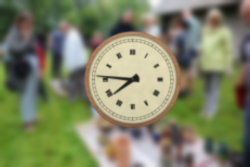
7:46
